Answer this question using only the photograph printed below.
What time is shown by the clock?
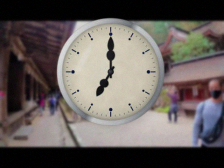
7:00
